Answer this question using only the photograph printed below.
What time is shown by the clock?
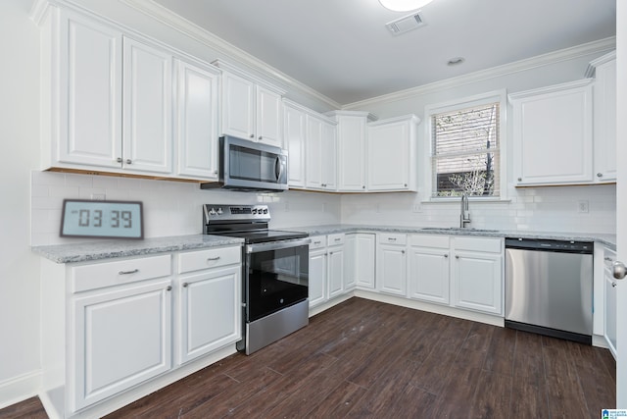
3:39
